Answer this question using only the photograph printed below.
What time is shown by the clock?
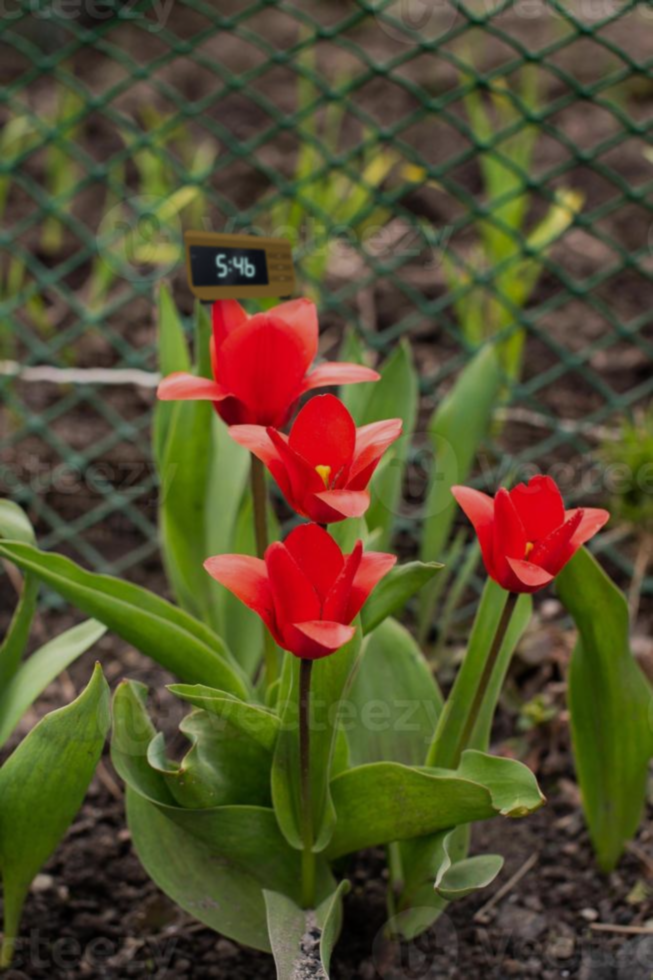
5:46
